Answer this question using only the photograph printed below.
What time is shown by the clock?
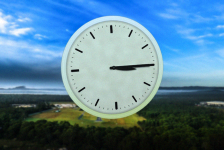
3:15
